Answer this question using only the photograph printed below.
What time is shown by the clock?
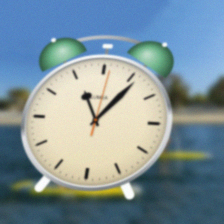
11:06:01
